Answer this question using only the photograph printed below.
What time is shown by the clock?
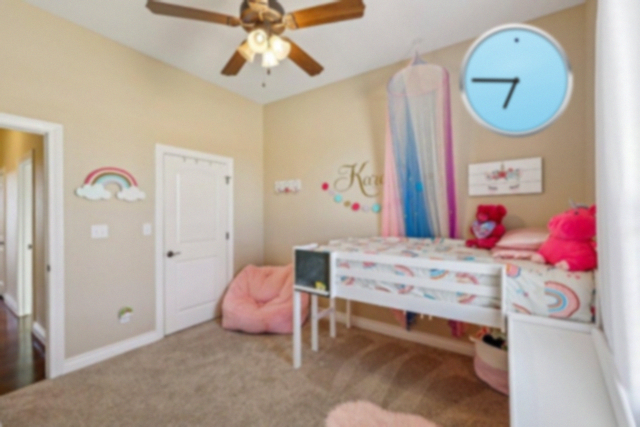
6:45
